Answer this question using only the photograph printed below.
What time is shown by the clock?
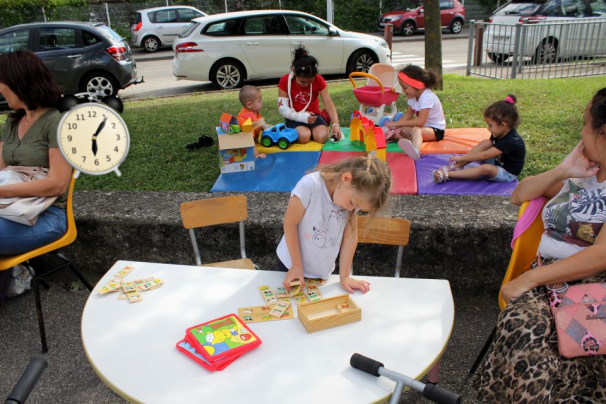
6:06
